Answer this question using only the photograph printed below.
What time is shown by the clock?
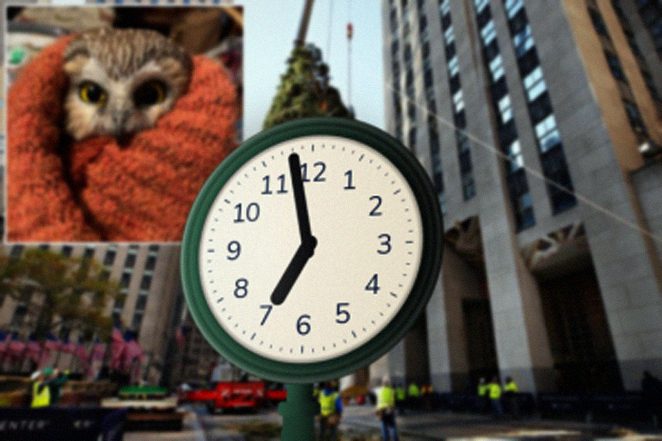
6:58
